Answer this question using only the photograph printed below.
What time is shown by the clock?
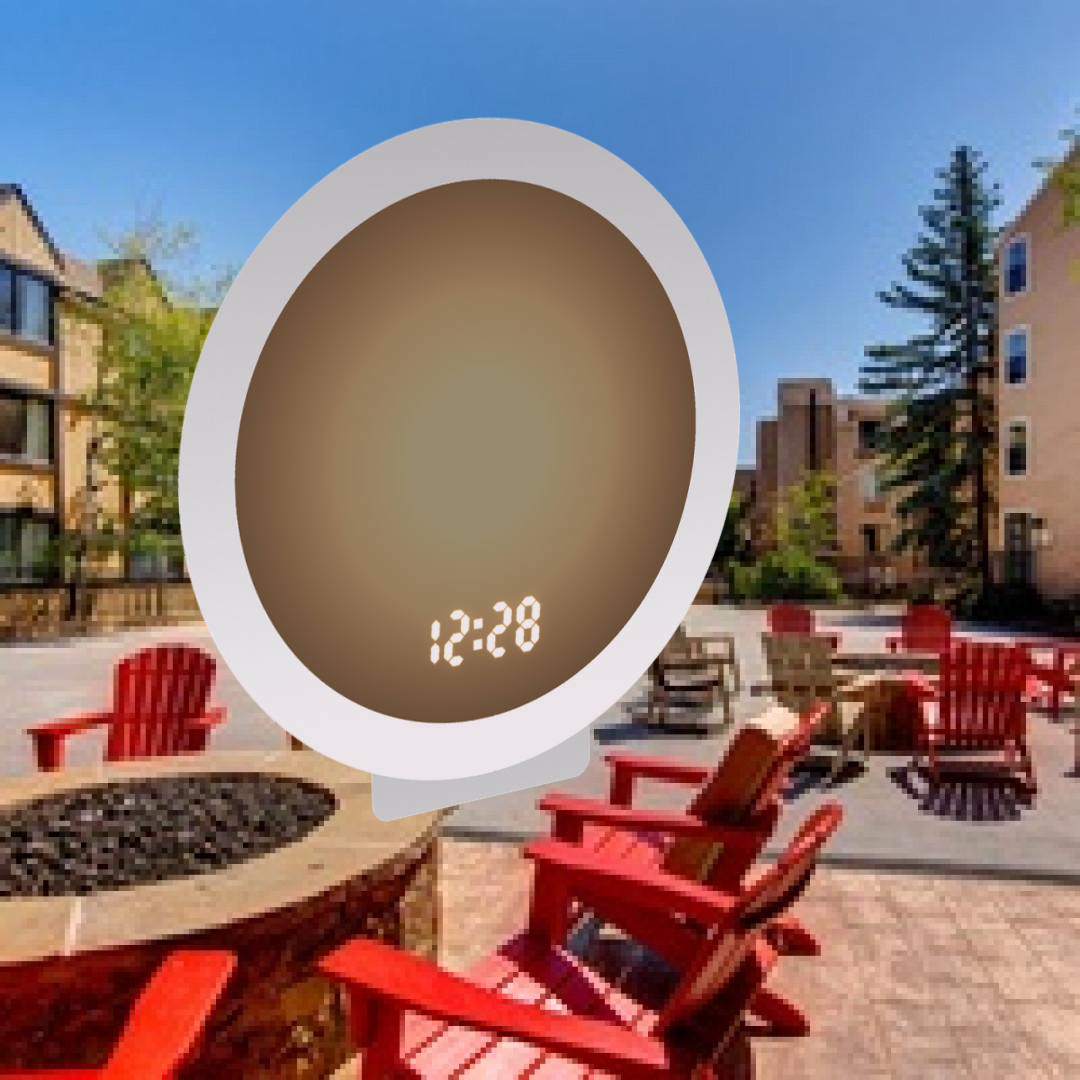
12:28
